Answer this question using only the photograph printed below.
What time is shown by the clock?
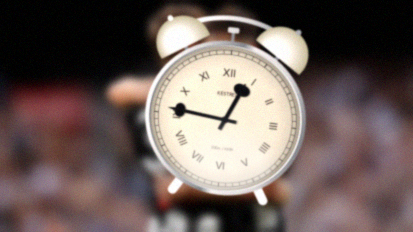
12:46
